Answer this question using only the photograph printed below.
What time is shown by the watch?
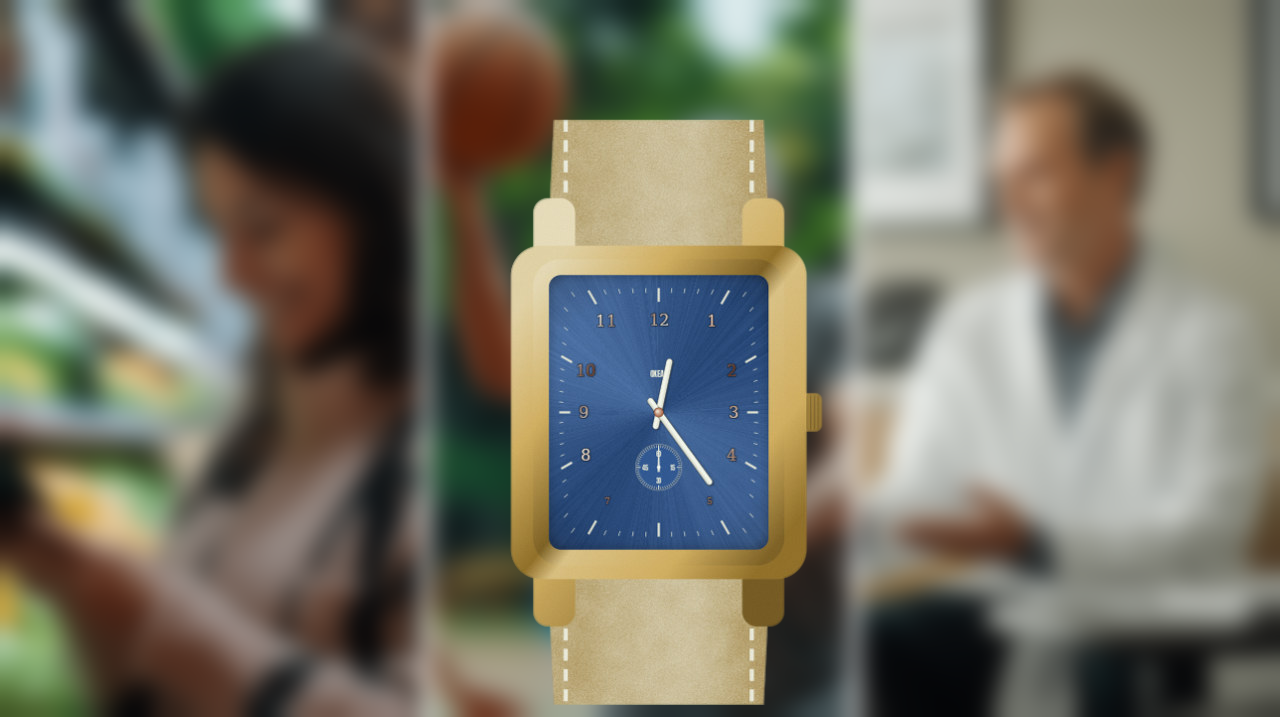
12:24
